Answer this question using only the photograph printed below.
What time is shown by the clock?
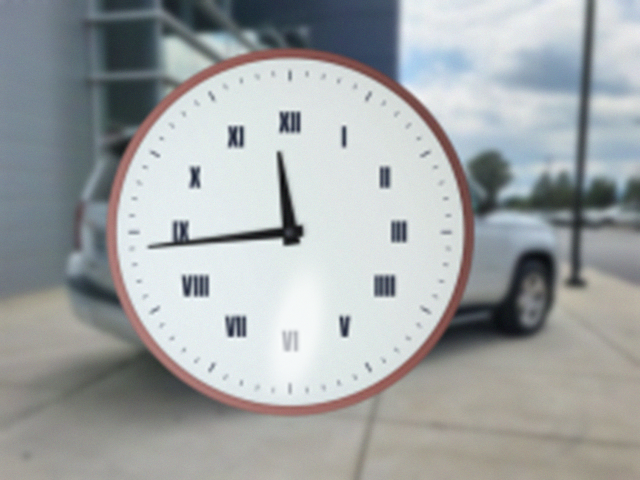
11:44
